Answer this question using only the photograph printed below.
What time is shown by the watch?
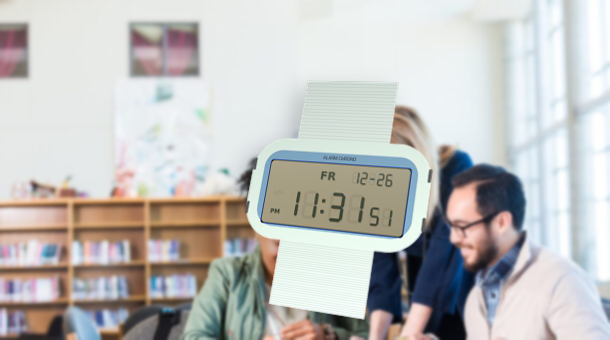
11:31:51
